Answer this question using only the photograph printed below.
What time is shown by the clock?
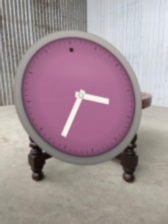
3:36
